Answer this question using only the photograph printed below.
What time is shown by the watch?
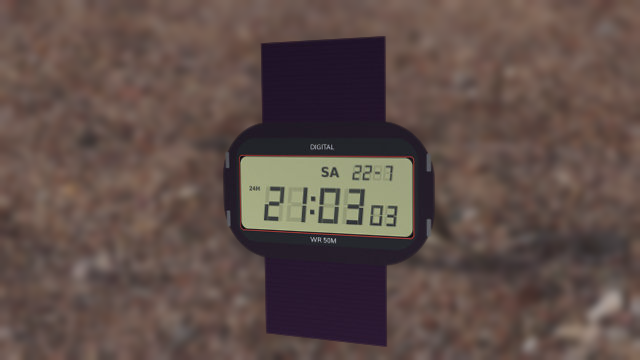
21:03:03
